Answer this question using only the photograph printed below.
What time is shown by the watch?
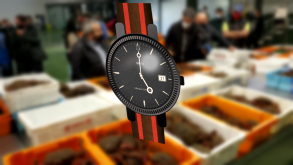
5:00
